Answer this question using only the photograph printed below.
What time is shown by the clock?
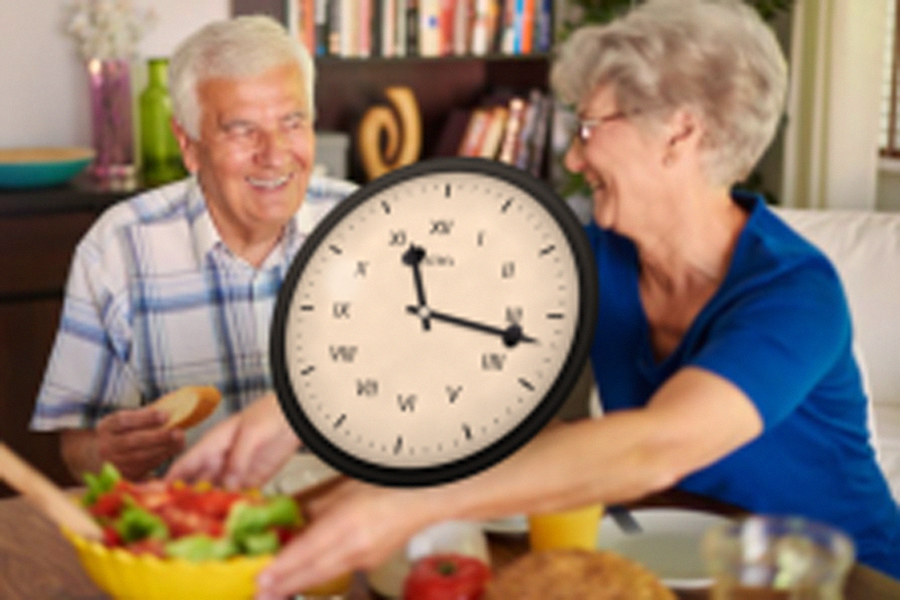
11:17
